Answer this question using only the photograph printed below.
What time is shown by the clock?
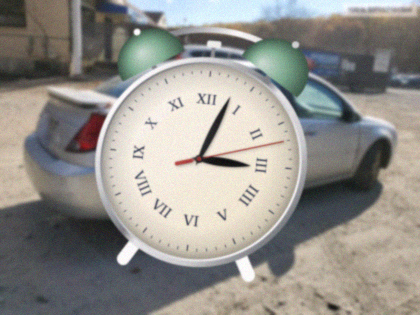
3:03:12
